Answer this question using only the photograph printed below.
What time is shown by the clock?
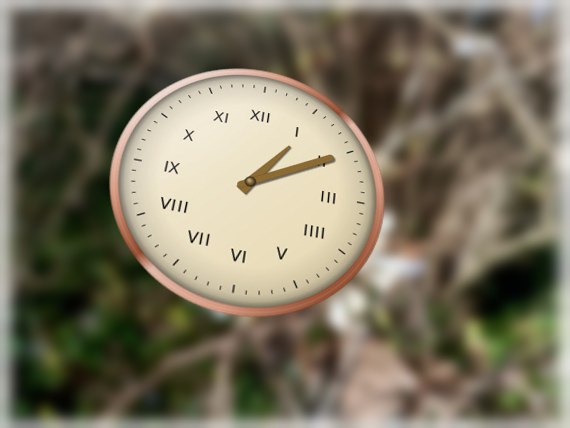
1:10
